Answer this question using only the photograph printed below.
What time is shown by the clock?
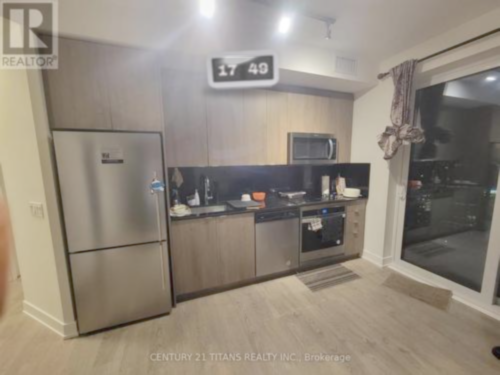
17:49
